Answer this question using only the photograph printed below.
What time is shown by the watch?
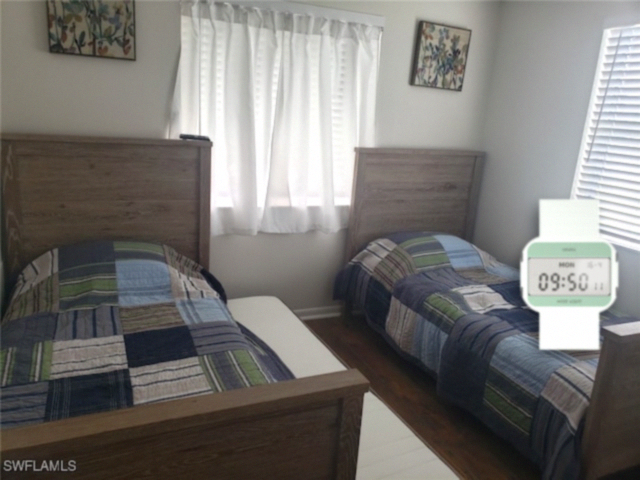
9:50
